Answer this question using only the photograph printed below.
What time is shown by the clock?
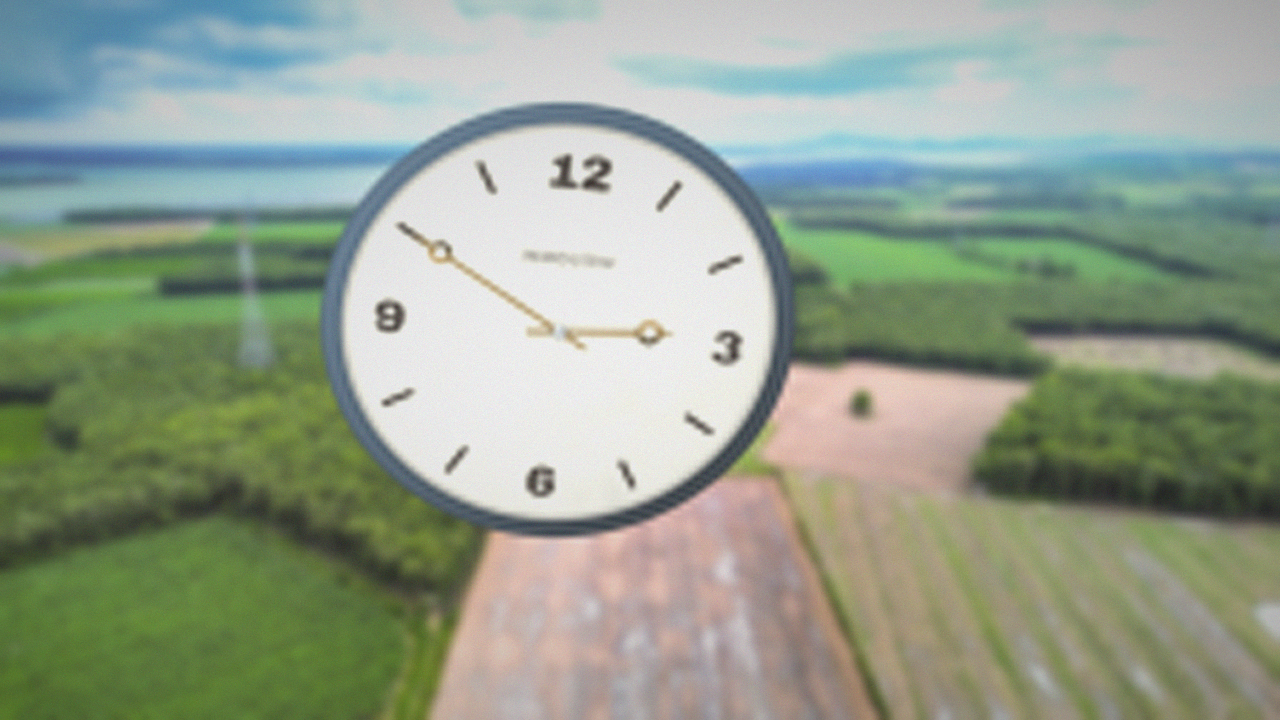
2:50
